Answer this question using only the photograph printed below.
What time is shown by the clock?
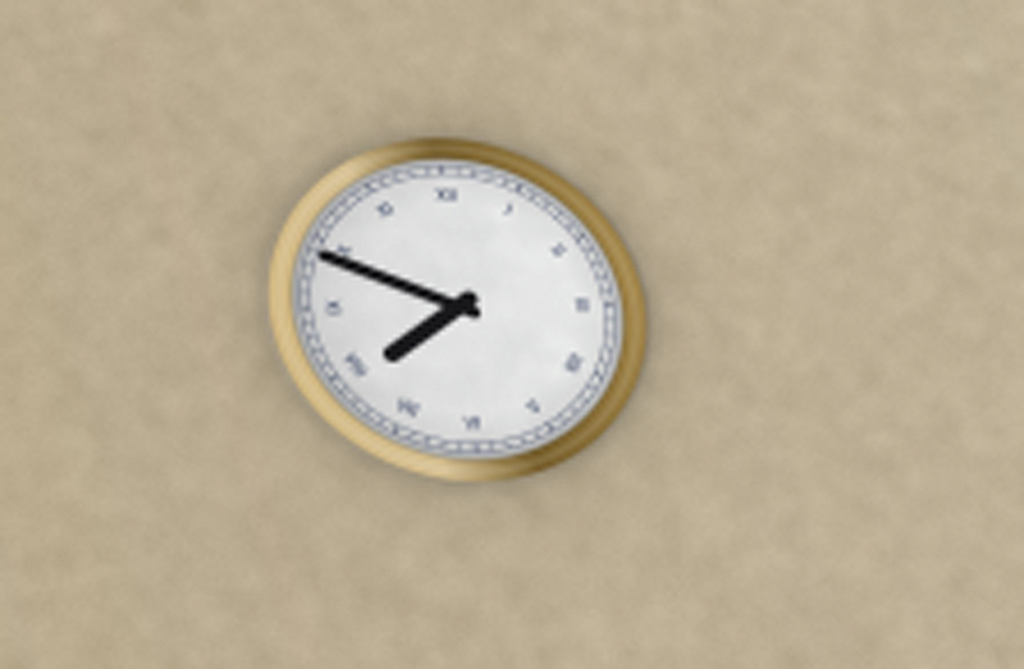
7:49
